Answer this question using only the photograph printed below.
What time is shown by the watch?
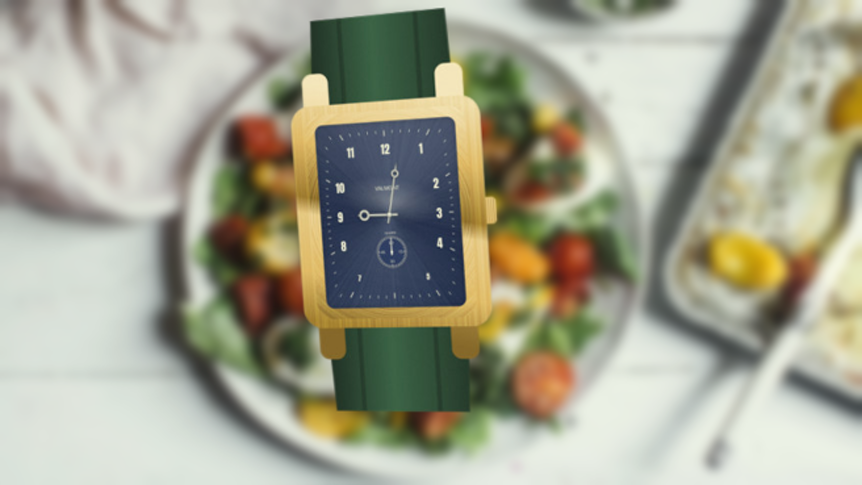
9:02
